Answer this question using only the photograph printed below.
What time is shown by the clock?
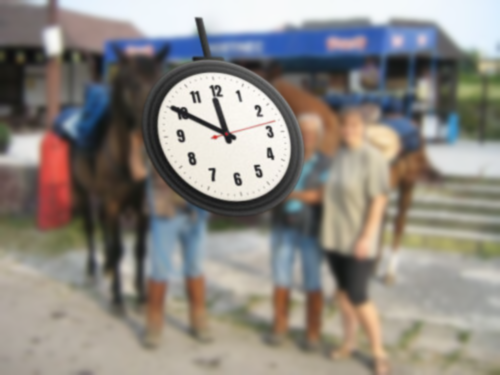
11:50:13
